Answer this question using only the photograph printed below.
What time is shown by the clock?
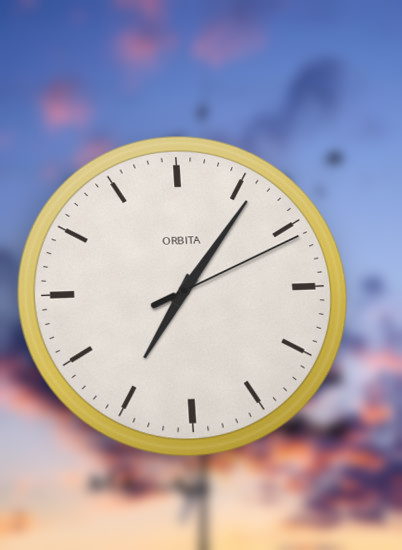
7:06:11
